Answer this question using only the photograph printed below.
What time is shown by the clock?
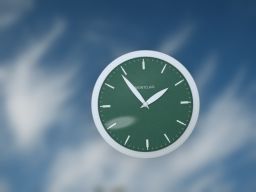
1:54
